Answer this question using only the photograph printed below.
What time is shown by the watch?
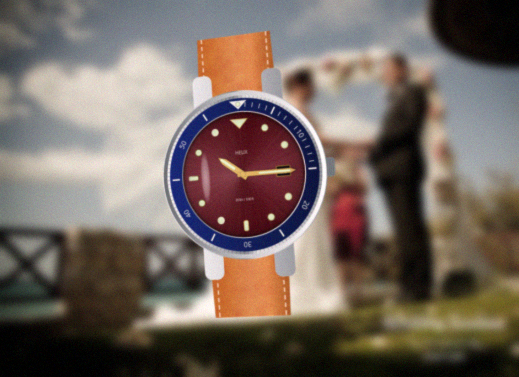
10:15
